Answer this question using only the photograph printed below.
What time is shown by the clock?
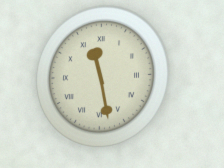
11:28
